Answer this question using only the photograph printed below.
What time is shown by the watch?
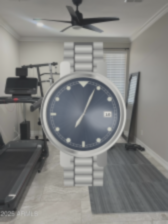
7:04
